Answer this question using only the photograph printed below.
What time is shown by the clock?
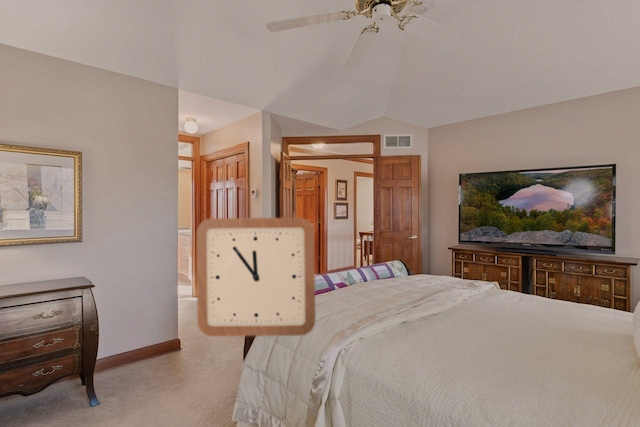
11:54
